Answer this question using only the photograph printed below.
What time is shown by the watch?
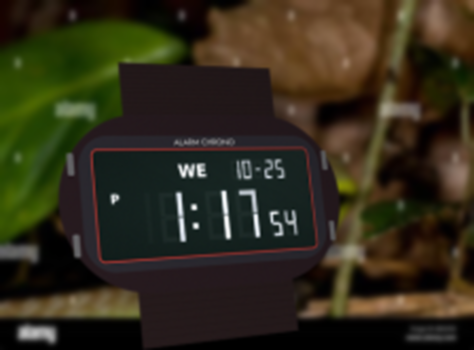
1:17:54
